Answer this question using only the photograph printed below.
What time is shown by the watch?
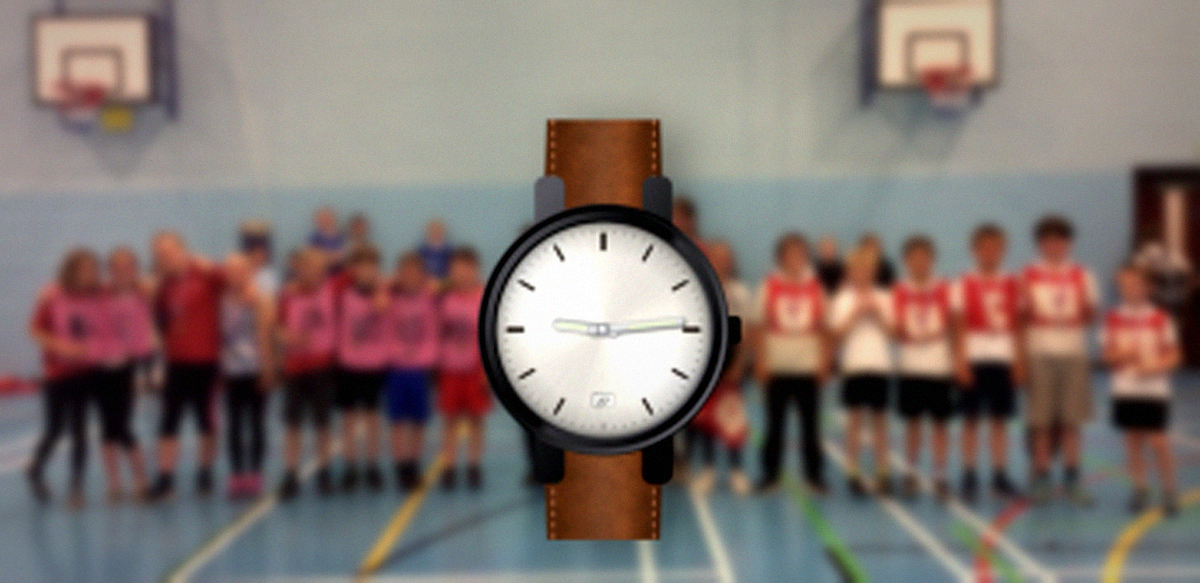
9:14
